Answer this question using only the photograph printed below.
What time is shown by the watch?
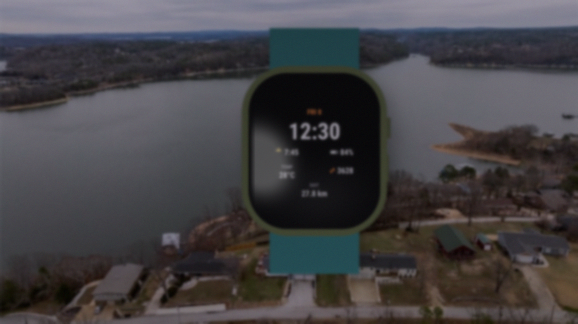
12:30
